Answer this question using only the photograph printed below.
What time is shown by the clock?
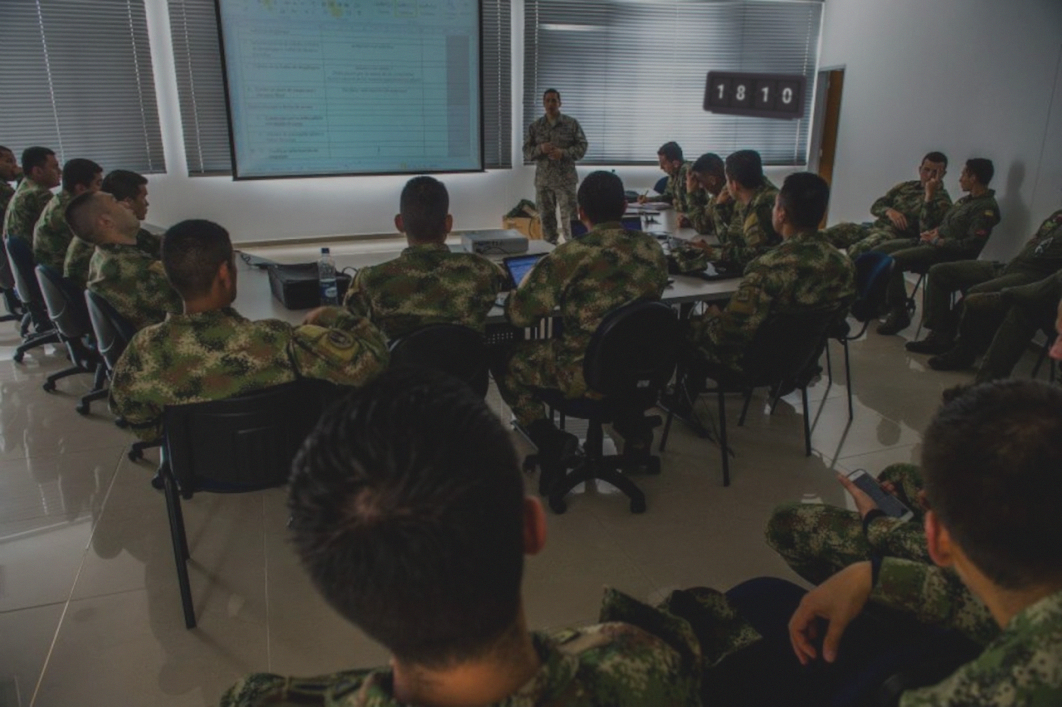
18:10
